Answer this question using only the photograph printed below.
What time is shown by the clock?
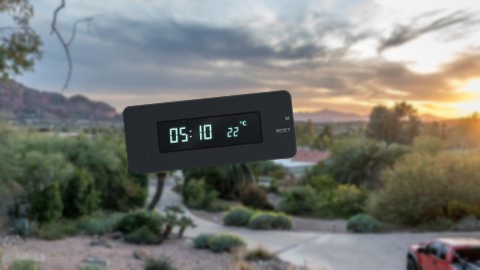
5:10
